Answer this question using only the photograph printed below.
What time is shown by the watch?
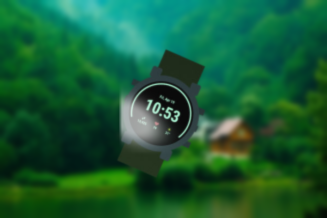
10:53
